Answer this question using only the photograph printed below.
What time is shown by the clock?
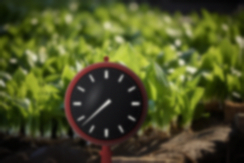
7:38
